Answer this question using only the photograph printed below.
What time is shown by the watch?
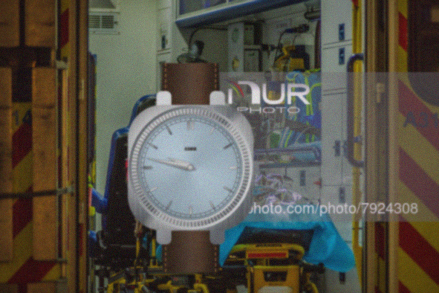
9:47
